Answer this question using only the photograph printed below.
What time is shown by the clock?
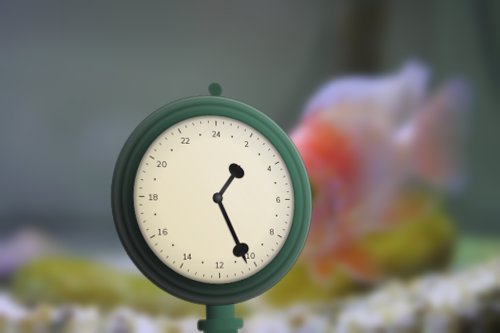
2:26
